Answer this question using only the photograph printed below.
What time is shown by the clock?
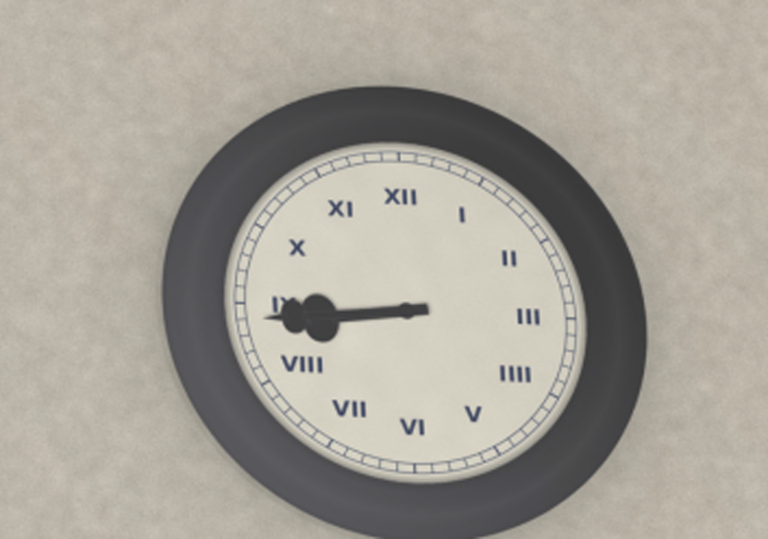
8:44
